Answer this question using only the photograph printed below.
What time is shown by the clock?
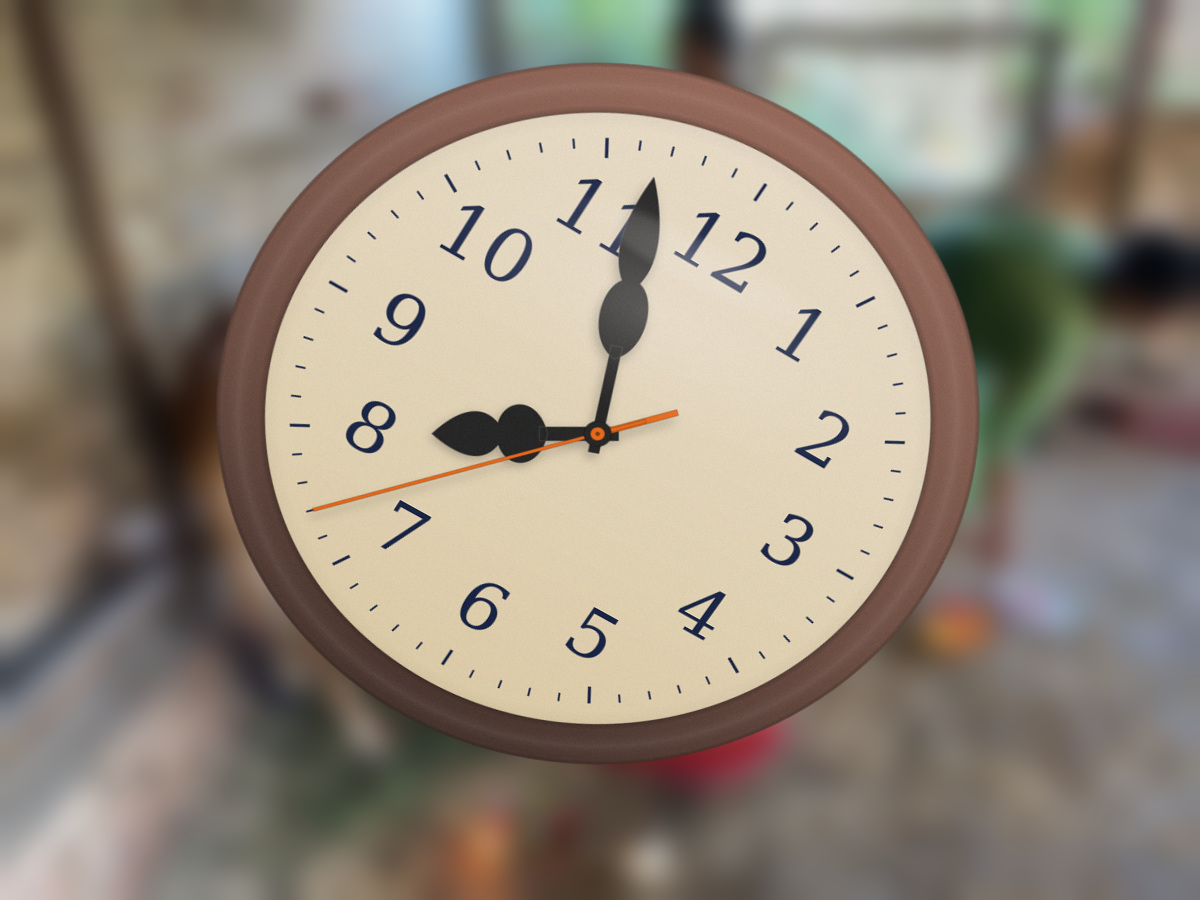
7:56:37
